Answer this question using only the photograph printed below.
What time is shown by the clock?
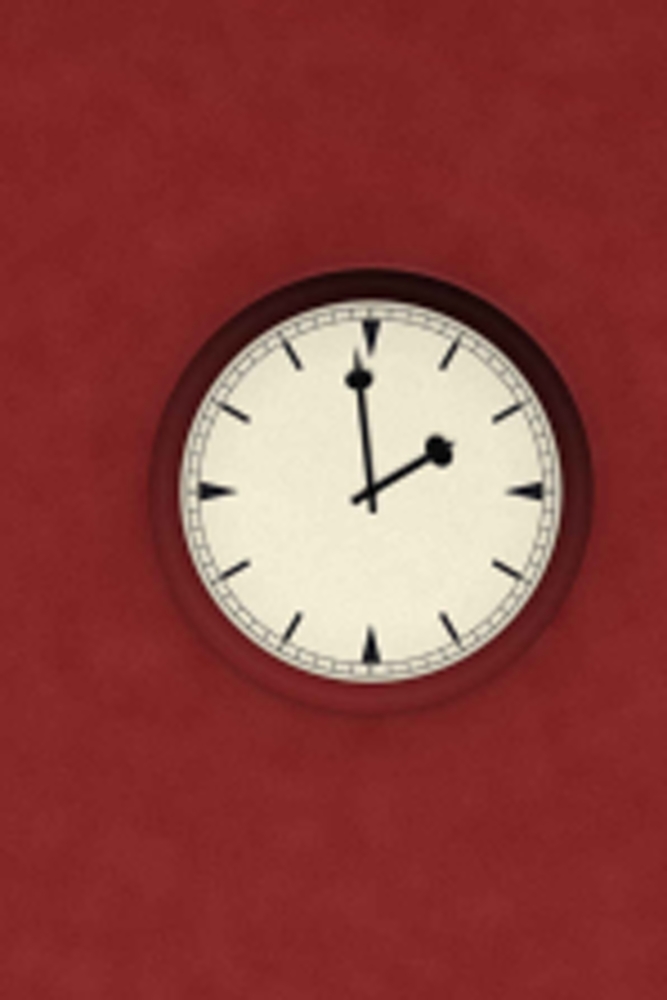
1:59
